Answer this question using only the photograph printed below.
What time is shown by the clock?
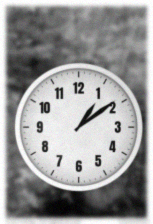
1:09
